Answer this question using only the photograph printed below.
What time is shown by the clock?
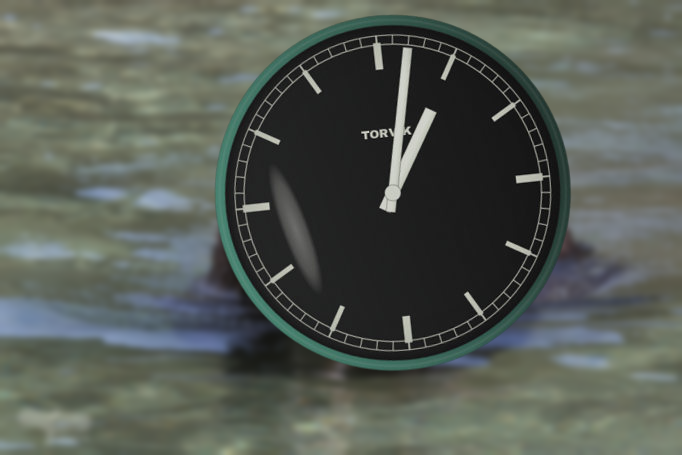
1:02
